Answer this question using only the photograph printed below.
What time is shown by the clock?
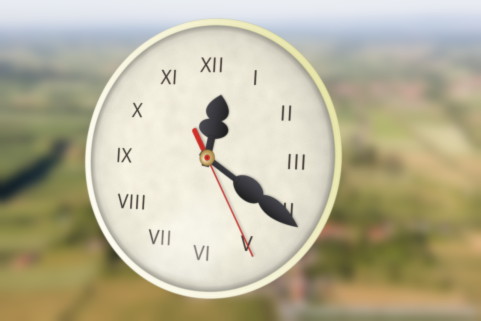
12:20:25
